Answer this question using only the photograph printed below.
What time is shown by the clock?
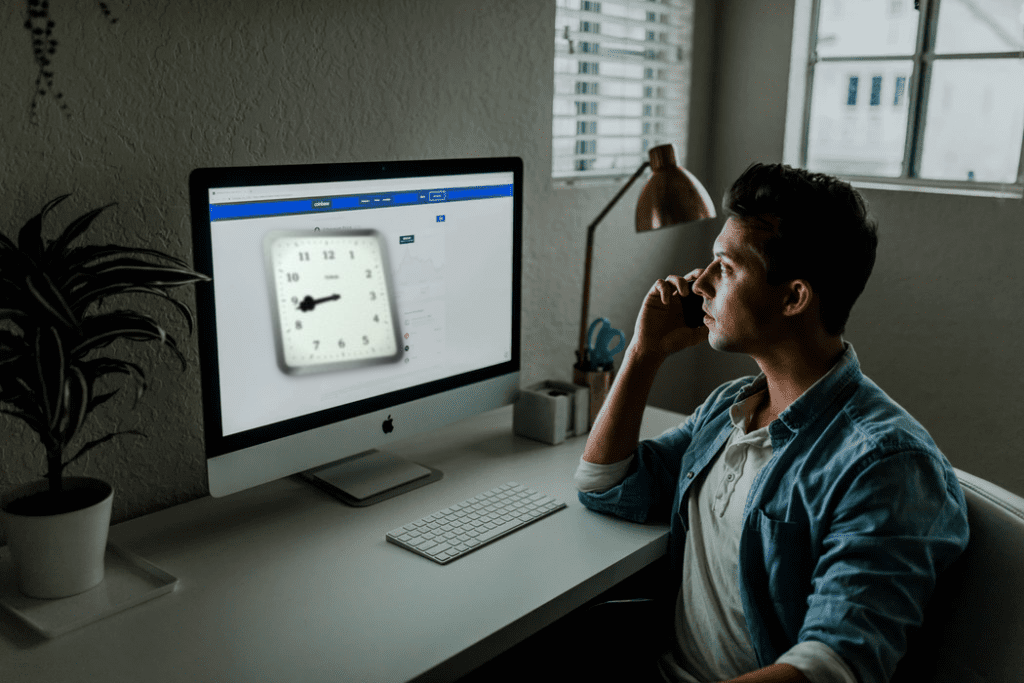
8:43
